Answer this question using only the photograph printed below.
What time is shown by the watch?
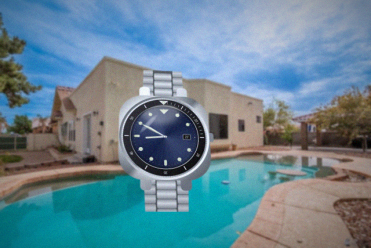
8:50
